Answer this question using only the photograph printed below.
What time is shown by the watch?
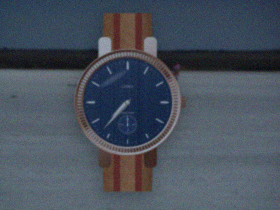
7:37
